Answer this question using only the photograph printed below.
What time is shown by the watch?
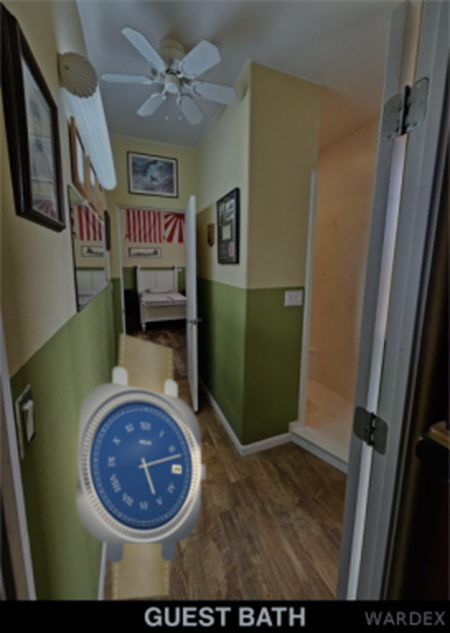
5:12
